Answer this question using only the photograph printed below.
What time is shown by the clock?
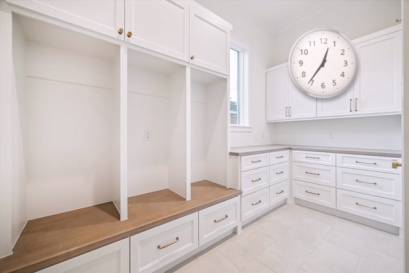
12:36
